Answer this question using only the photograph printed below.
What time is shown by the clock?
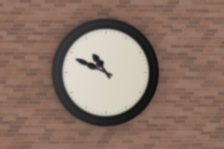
10:49
